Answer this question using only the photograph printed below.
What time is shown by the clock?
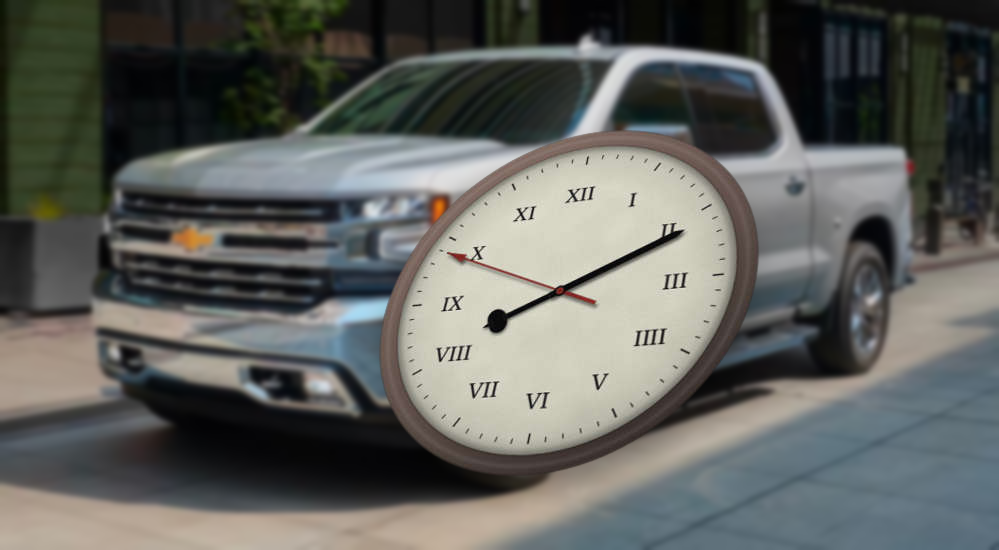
8:10:49
